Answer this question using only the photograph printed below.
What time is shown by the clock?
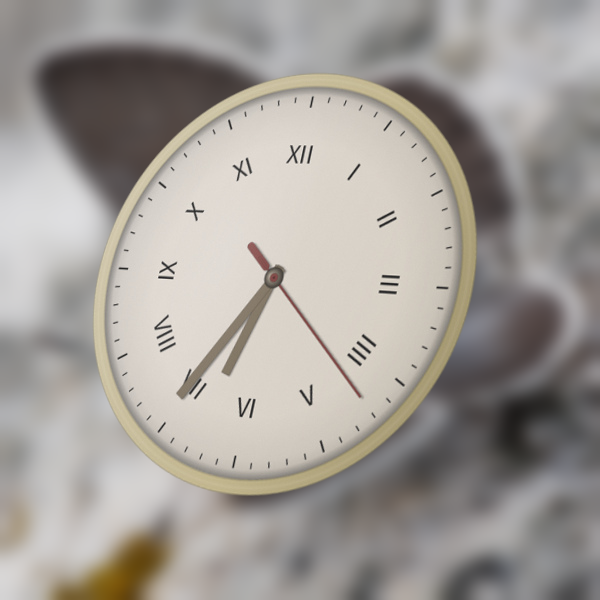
6:35:22
